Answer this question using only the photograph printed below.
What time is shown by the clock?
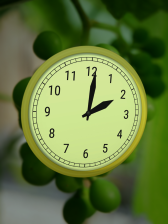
2:01
